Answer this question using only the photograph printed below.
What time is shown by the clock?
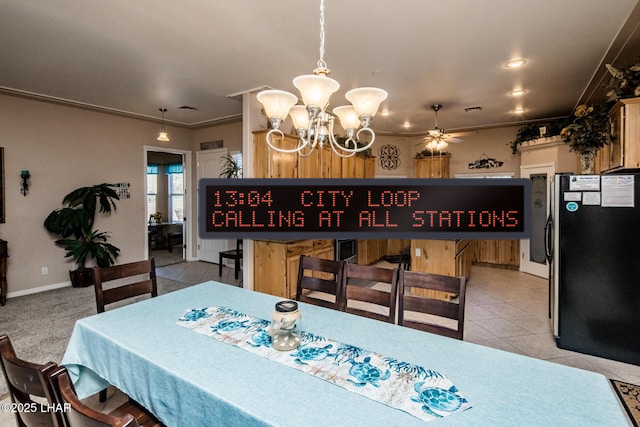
13:04
